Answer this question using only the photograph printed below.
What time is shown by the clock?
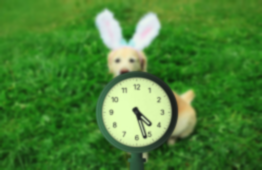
4:27
